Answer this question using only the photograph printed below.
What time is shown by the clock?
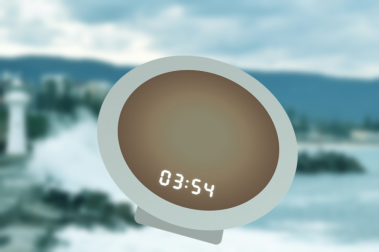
3:54
